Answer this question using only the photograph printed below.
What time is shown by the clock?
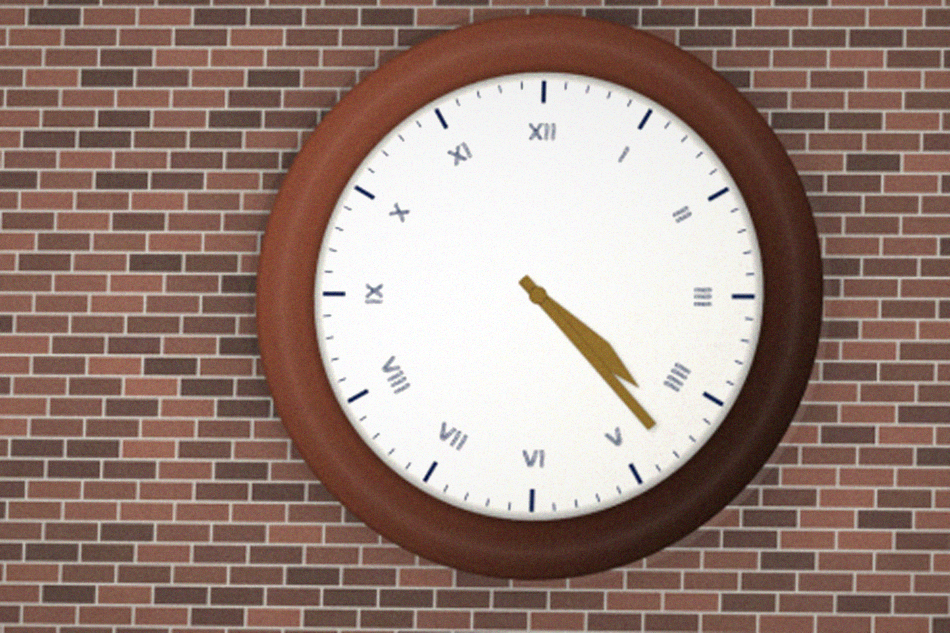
4:23
